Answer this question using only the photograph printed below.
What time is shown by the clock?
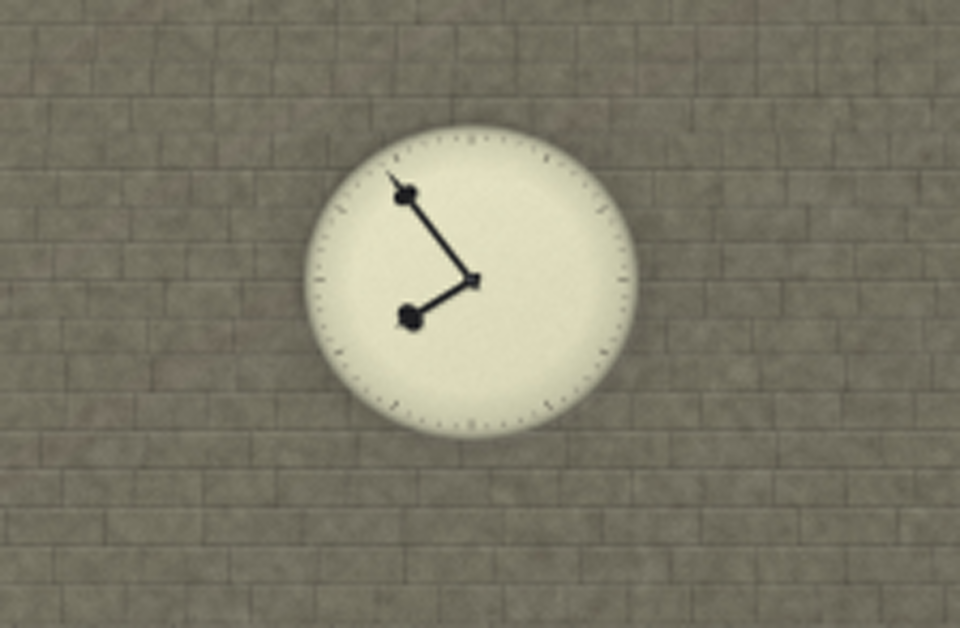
7:54
